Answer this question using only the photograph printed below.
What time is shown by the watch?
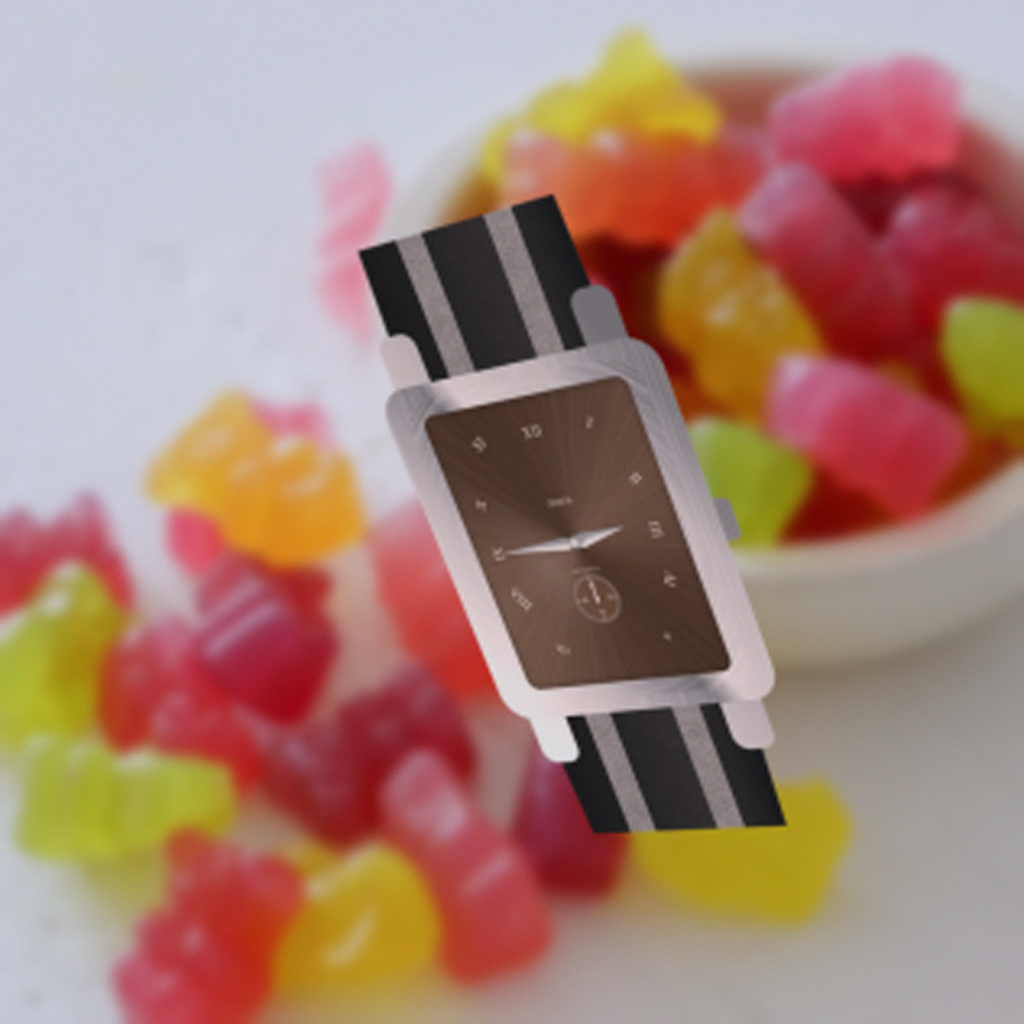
2:45
